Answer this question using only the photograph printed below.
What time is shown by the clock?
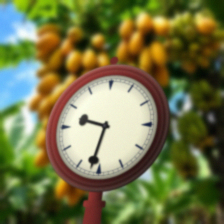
9:32
